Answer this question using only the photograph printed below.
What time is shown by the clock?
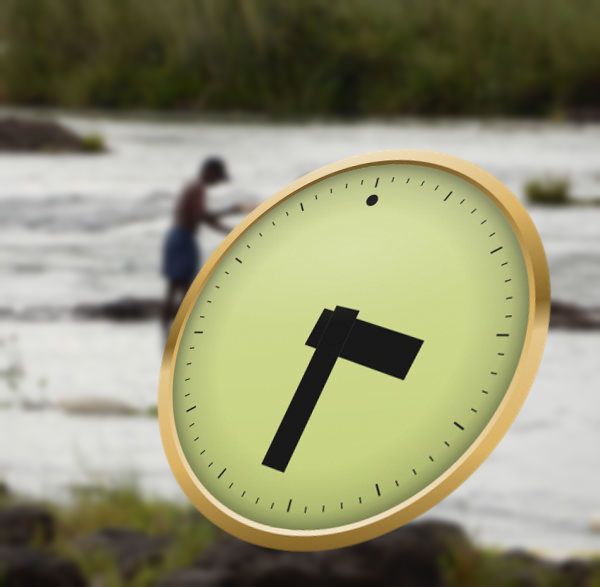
3:32
